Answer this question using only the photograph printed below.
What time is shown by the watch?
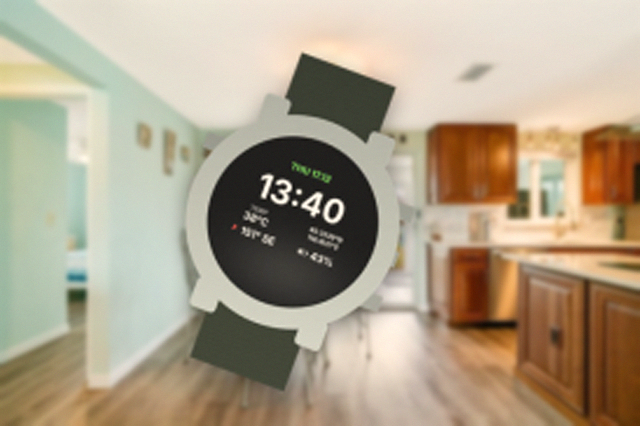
13:40
